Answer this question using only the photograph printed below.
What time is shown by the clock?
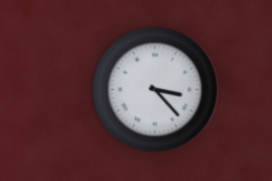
3:23
